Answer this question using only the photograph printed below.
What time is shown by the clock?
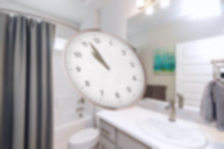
10:57
